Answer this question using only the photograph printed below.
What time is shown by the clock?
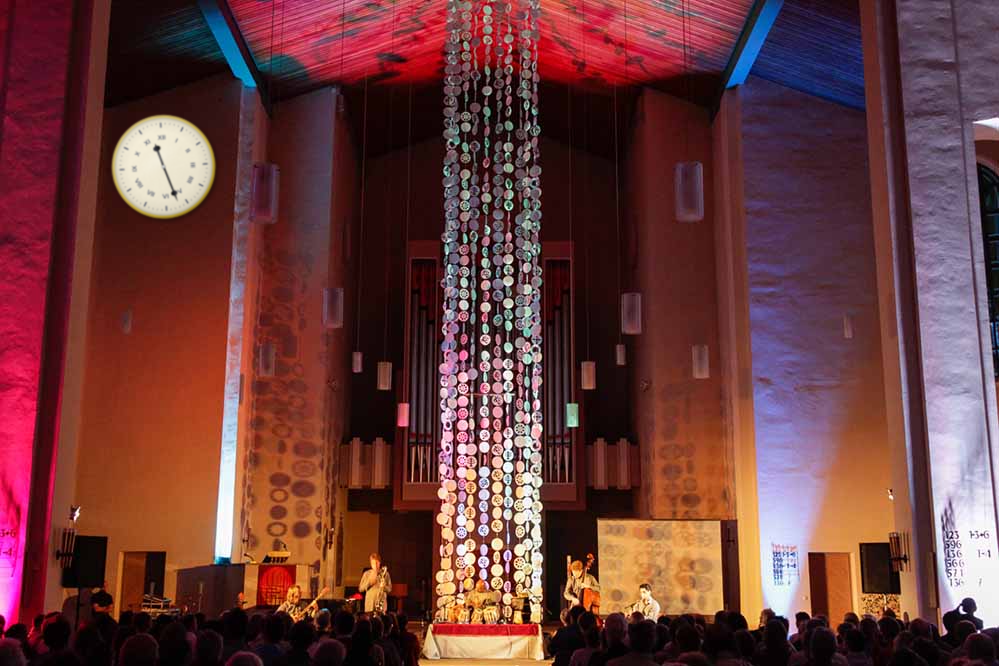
11:27
